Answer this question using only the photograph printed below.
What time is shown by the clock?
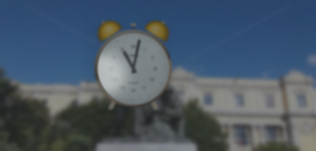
11:02
